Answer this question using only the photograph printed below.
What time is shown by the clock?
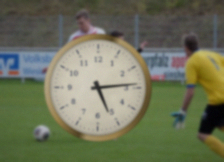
5:14
